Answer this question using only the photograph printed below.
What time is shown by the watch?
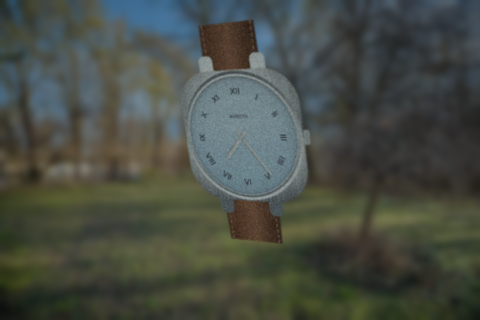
7:24
